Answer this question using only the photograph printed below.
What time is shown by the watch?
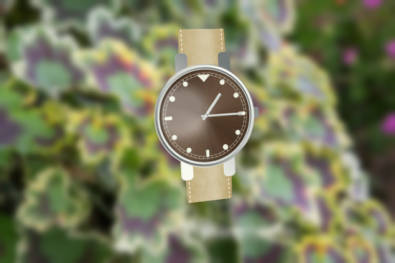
1:15
